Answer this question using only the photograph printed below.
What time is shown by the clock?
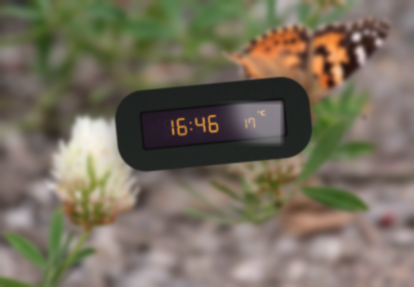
16:46
